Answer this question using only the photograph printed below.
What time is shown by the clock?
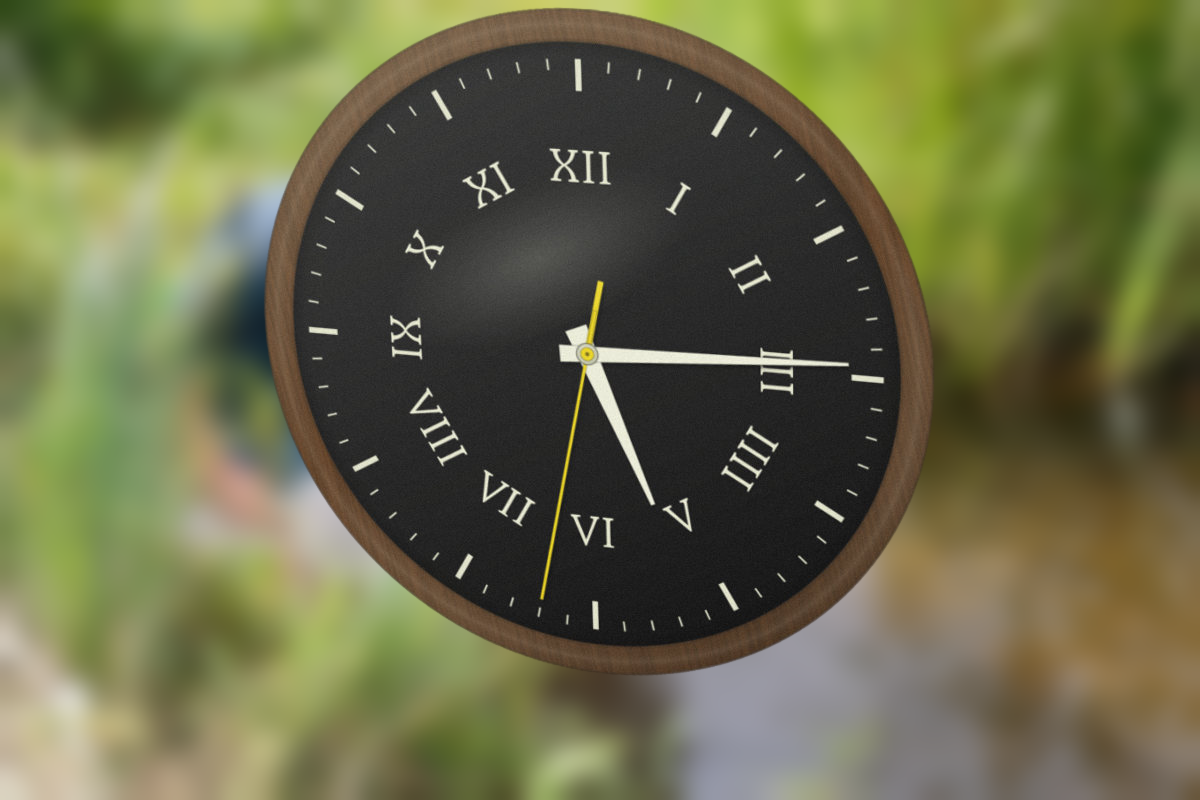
5:14:32
